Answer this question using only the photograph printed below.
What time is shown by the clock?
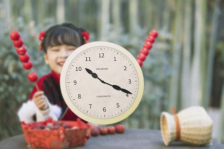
10:19
